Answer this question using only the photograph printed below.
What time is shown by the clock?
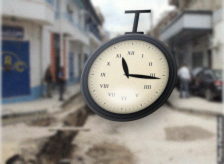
11:16
